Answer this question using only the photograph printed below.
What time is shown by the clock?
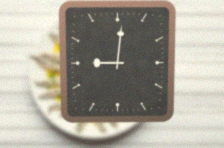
9:01
